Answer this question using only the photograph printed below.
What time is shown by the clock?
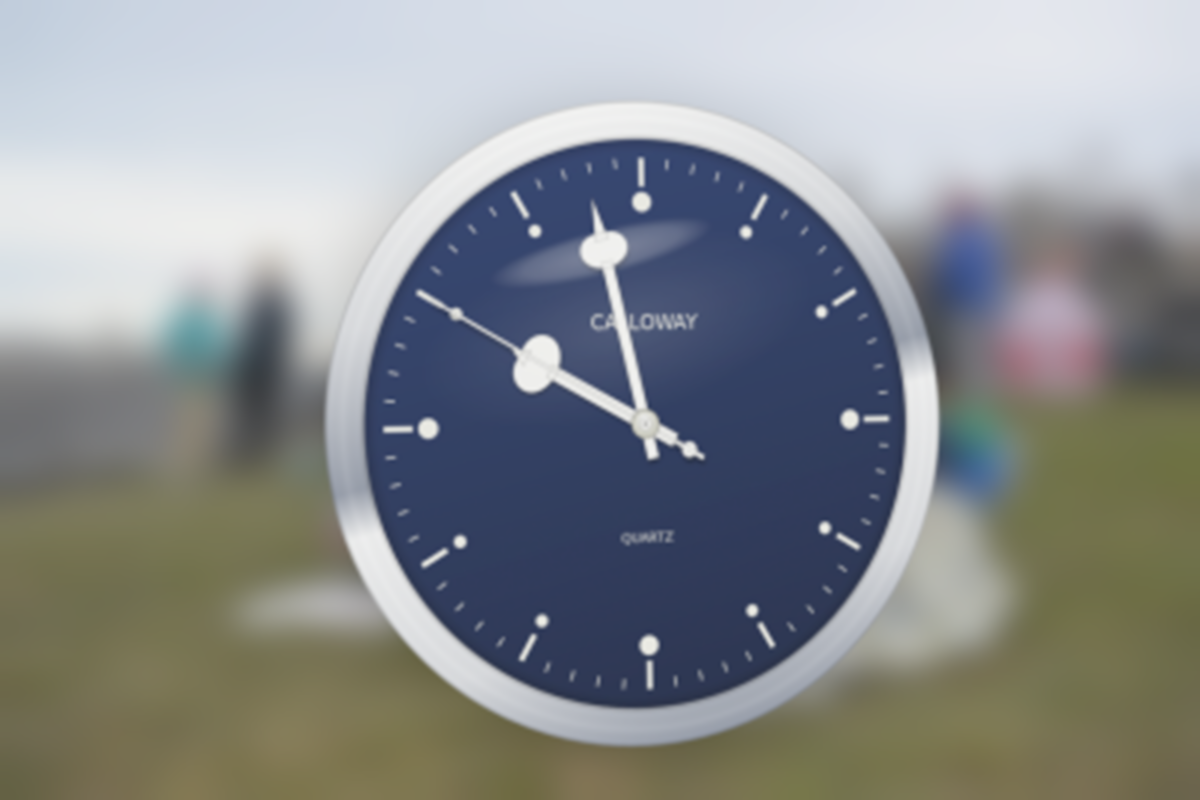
9:57:50
